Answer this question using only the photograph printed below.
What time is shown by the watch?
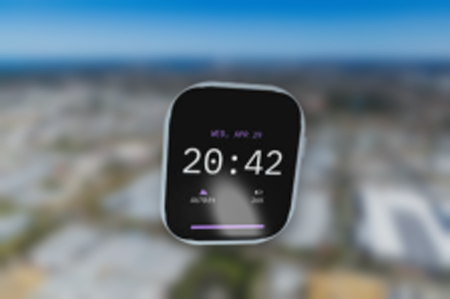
20:42
